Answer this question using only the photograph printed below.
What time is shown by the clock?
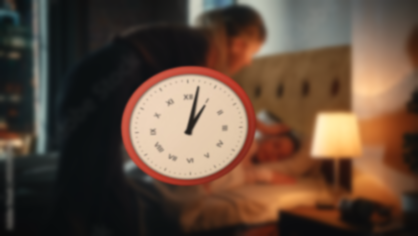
1:02
